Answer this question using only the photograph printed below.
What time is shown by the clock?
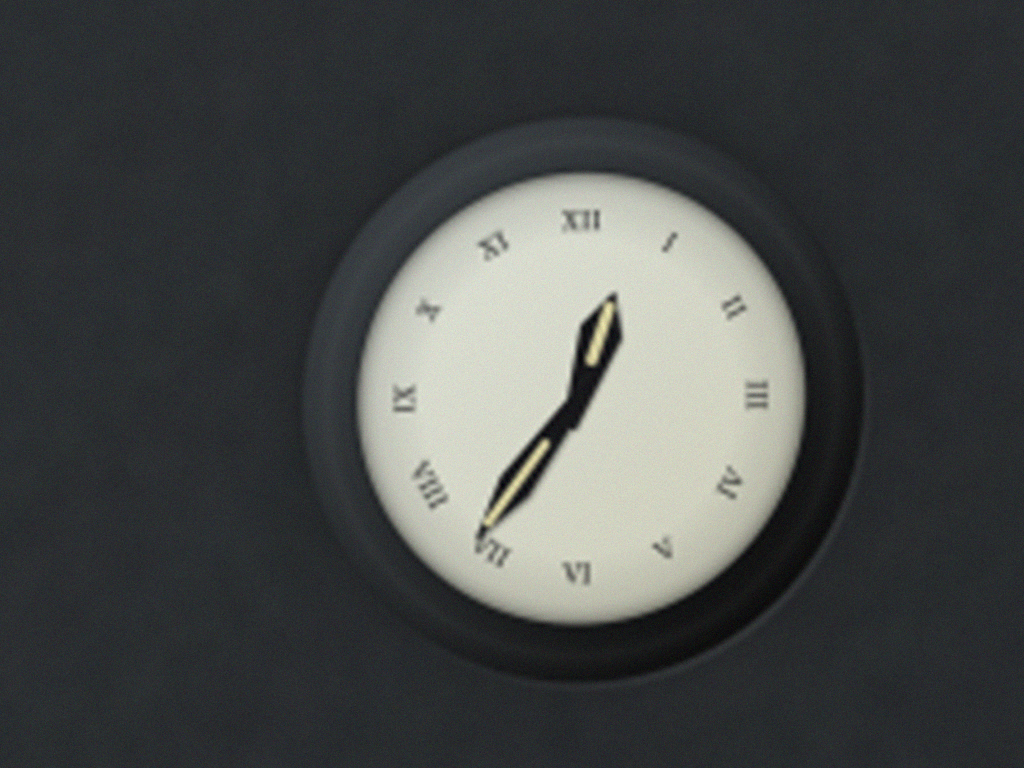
12:36
